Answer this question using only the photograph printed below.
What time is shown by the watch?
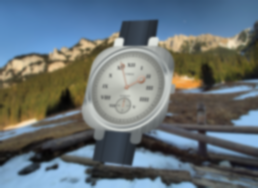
1:56
